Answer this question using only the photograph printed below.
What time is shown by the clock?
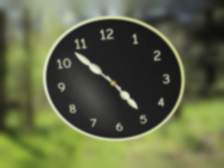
4:53
